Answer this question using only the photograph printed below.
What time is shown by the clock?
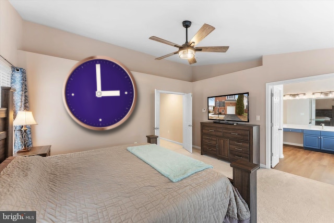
3:00
